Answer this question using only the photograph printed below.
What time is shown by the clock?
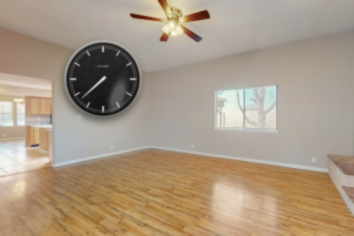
7:38
